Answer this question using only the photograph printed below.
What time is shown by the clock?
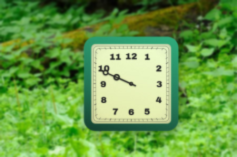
9:49
